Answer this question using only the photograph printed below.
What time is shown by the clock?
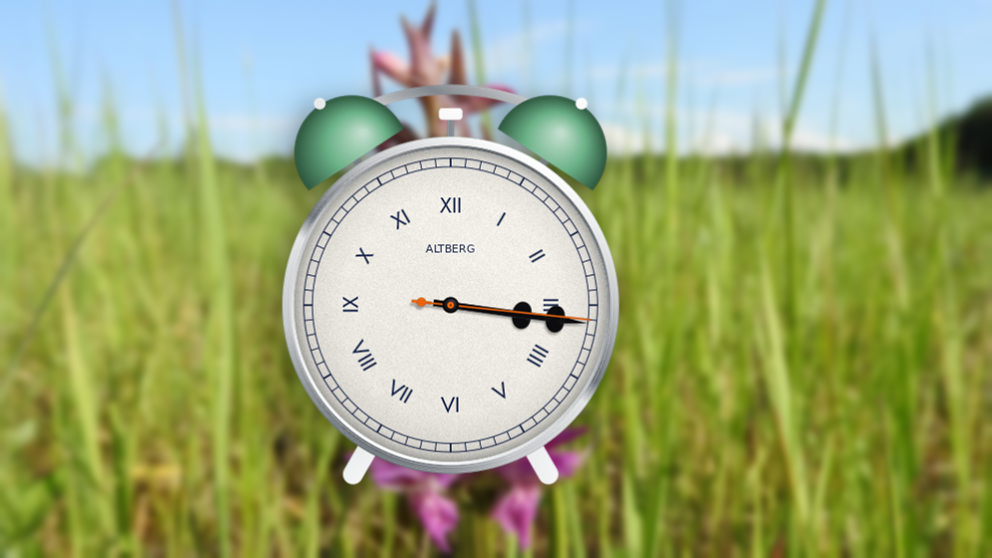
3:16:16
